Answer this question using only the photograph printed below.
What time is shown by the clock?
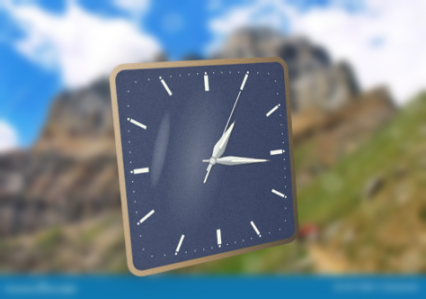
1:16:05
